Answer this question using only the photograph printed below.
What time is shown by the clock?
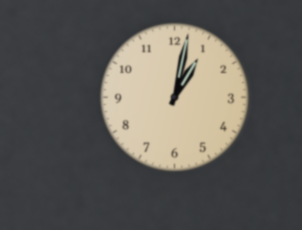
1:02
